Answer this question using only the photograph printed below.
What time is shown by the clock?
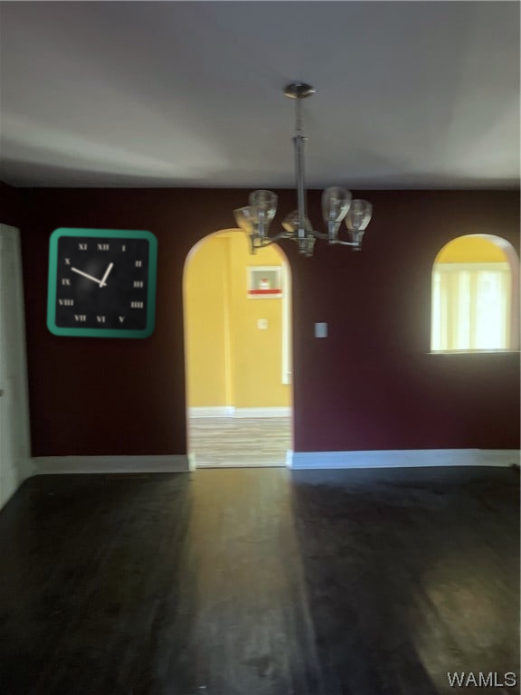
12:49
